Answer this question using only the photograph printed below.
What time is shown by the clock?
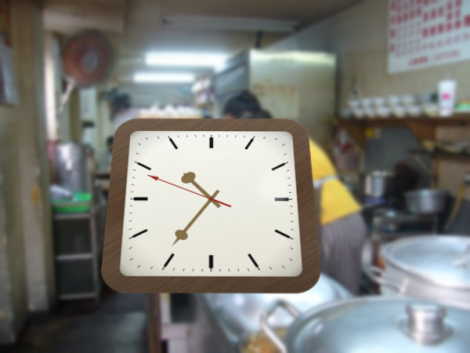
10:35:49
